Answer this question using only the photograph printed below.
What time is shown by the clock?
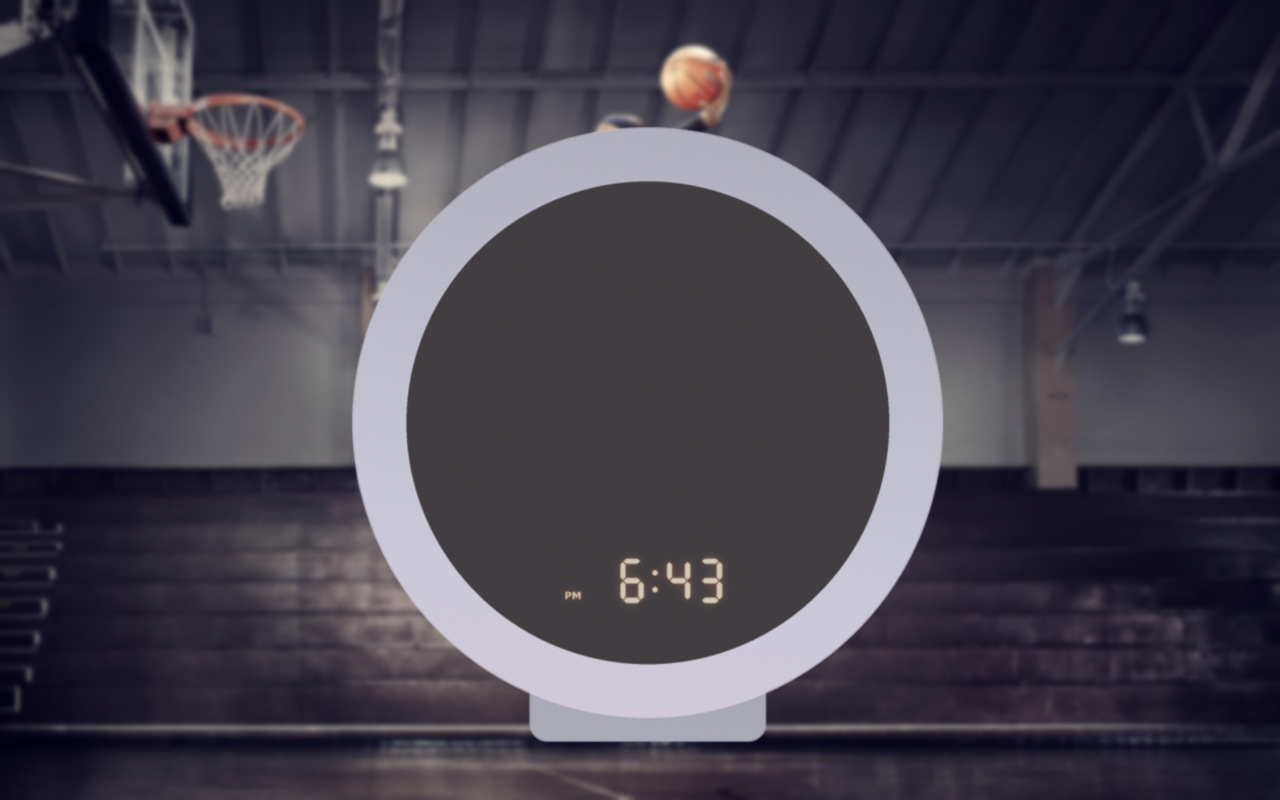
6:43
